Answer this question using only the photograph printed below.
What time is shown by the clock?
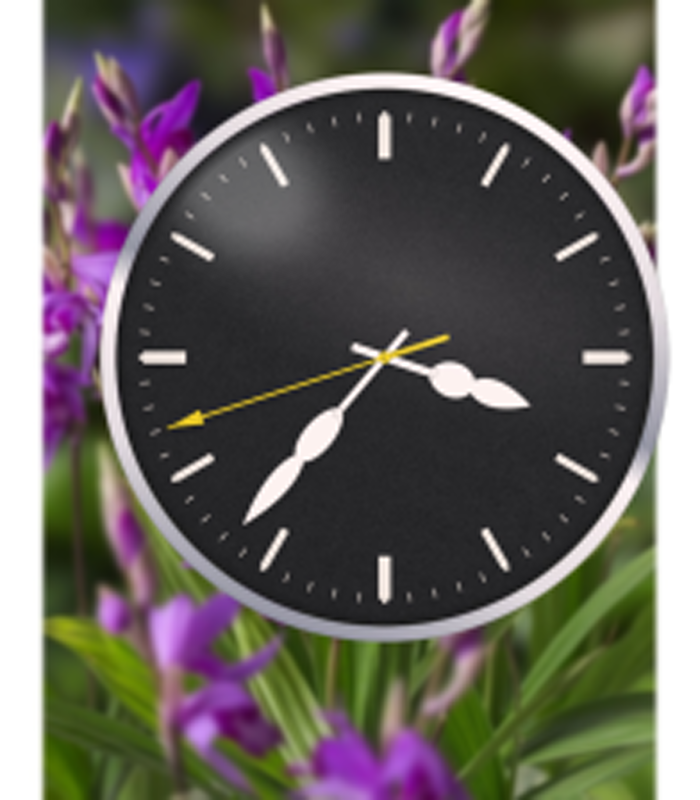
3:36:42
